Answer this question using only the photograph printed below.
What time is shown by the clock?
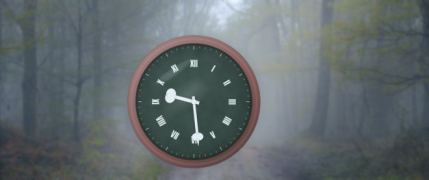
9:29
